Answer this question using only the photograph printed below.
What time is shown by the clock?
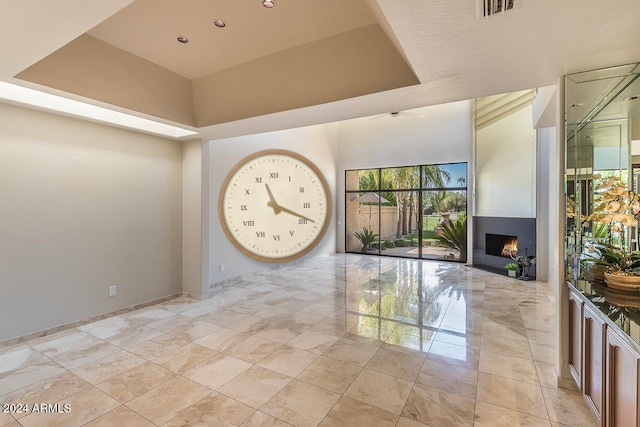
11:19
